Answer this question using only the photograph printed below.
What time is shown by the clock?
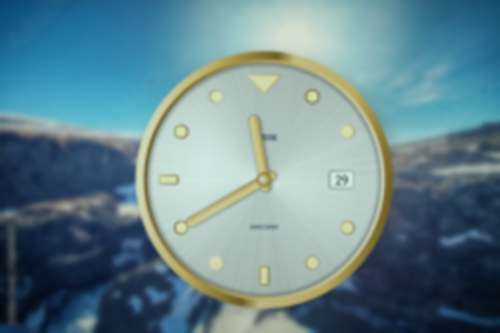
11:40
